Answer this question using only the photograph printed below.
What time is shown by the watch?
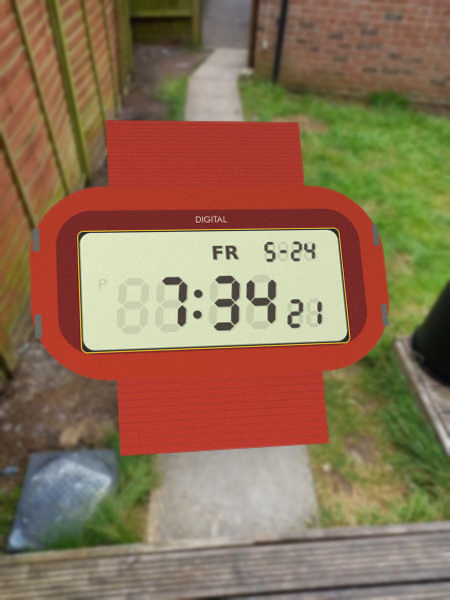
7:34:21
